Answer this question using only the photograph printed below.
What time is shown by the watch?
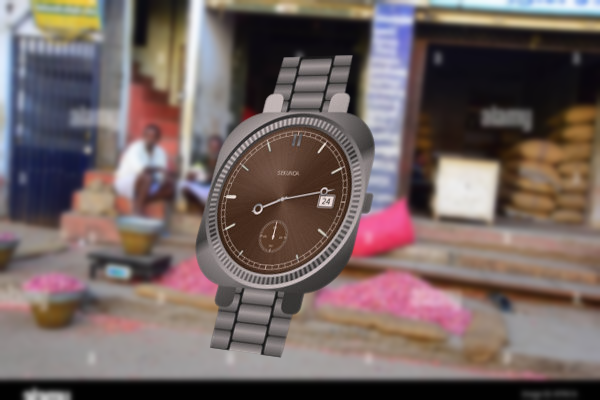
8:13
